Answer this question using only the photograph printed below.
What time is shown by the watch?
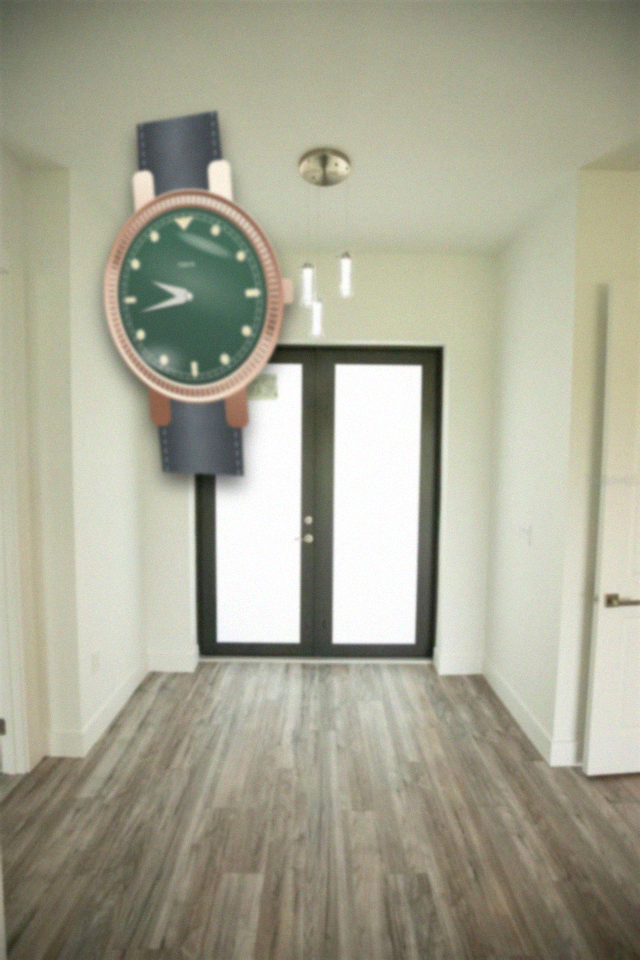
9:43
